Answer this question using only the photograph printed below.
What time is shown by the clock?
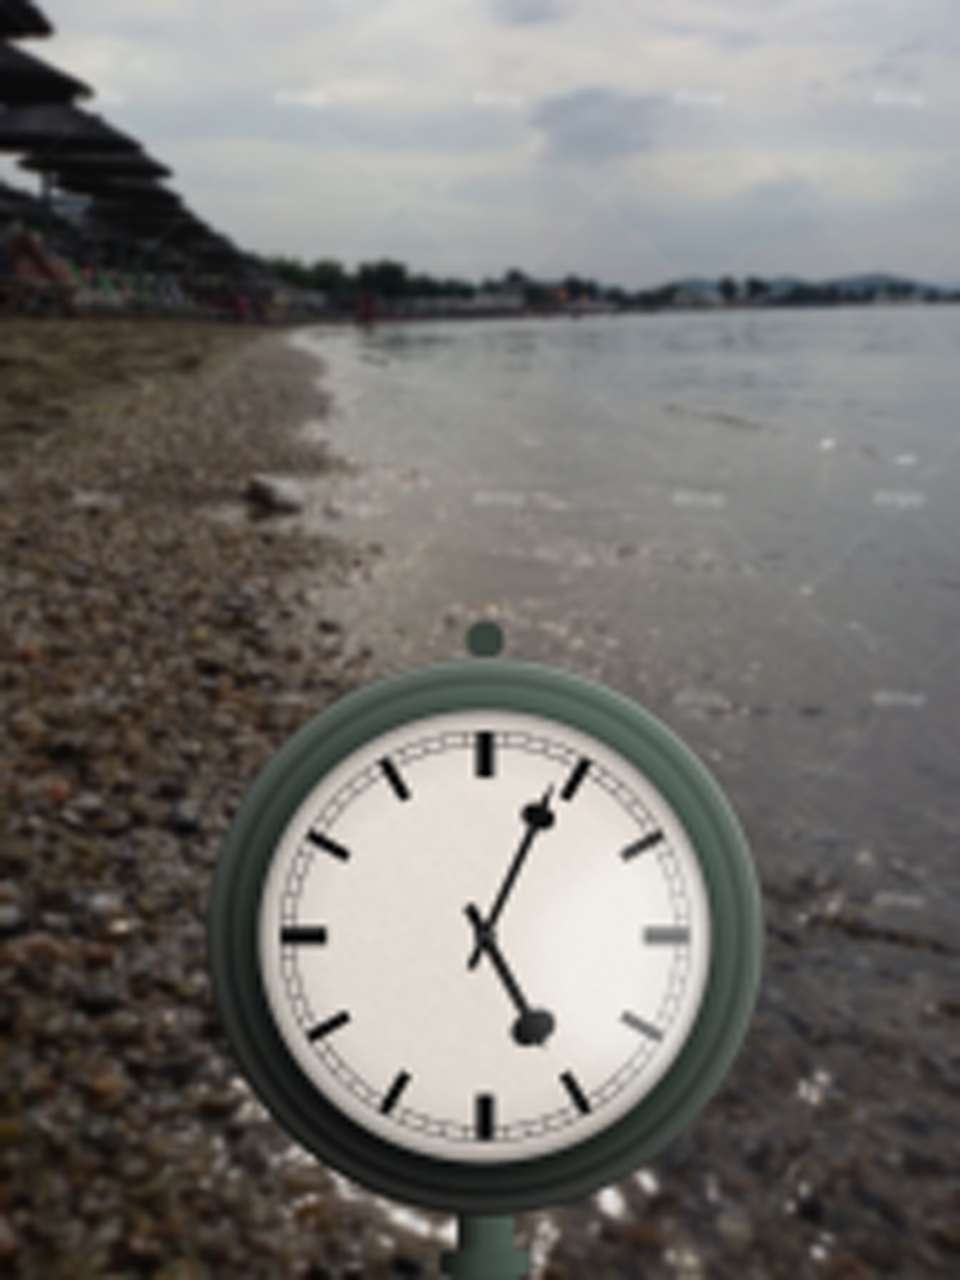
5:04
